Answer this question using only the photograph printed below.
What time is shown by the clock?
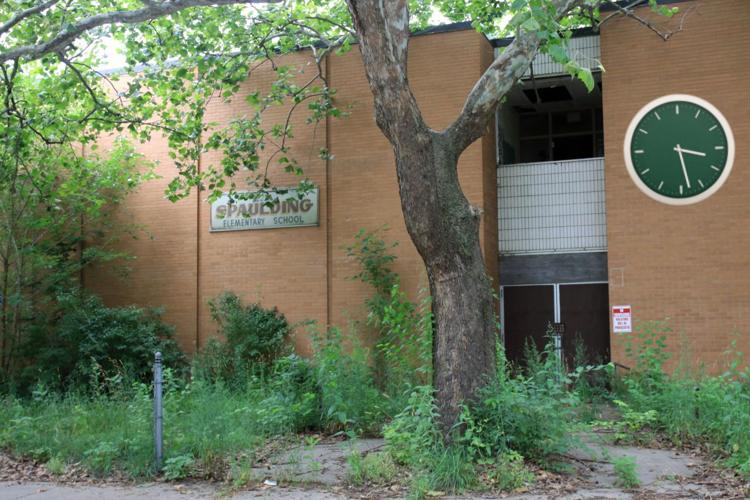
3:28
